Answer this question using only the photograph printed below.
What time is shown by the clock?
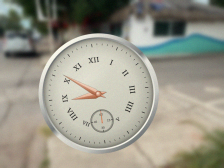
8:51
